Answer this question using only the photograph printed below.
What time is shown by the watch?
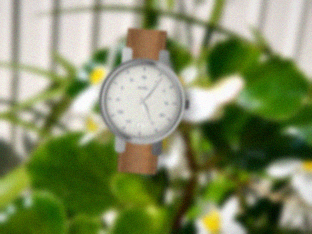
5:06
